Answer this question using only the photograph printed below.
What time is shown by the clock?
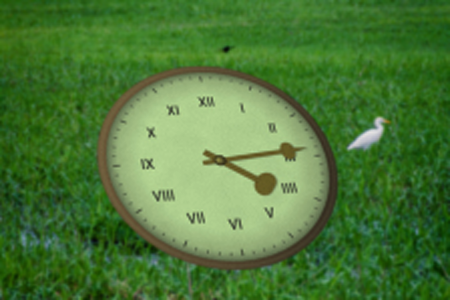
4:14
